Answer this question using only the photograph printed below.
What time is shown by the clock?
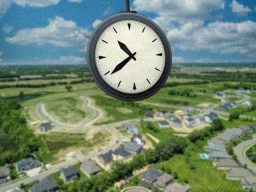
10:39
